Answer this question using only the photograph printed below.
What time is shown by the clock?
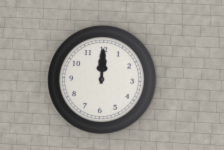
12:00
